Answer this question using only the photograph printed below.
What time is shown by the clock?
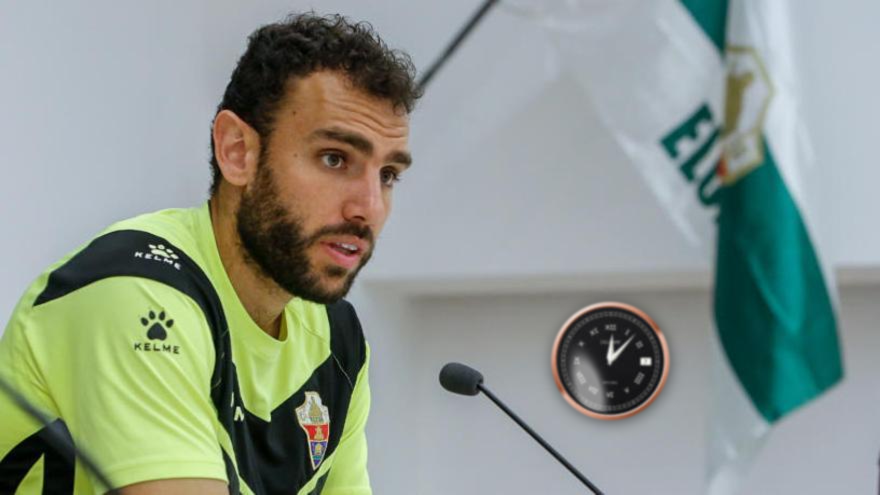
12:07
